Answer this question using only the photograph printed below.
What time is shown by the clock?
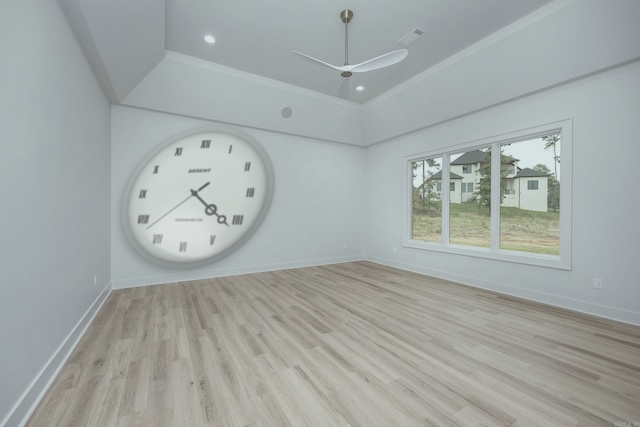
4:21:38
